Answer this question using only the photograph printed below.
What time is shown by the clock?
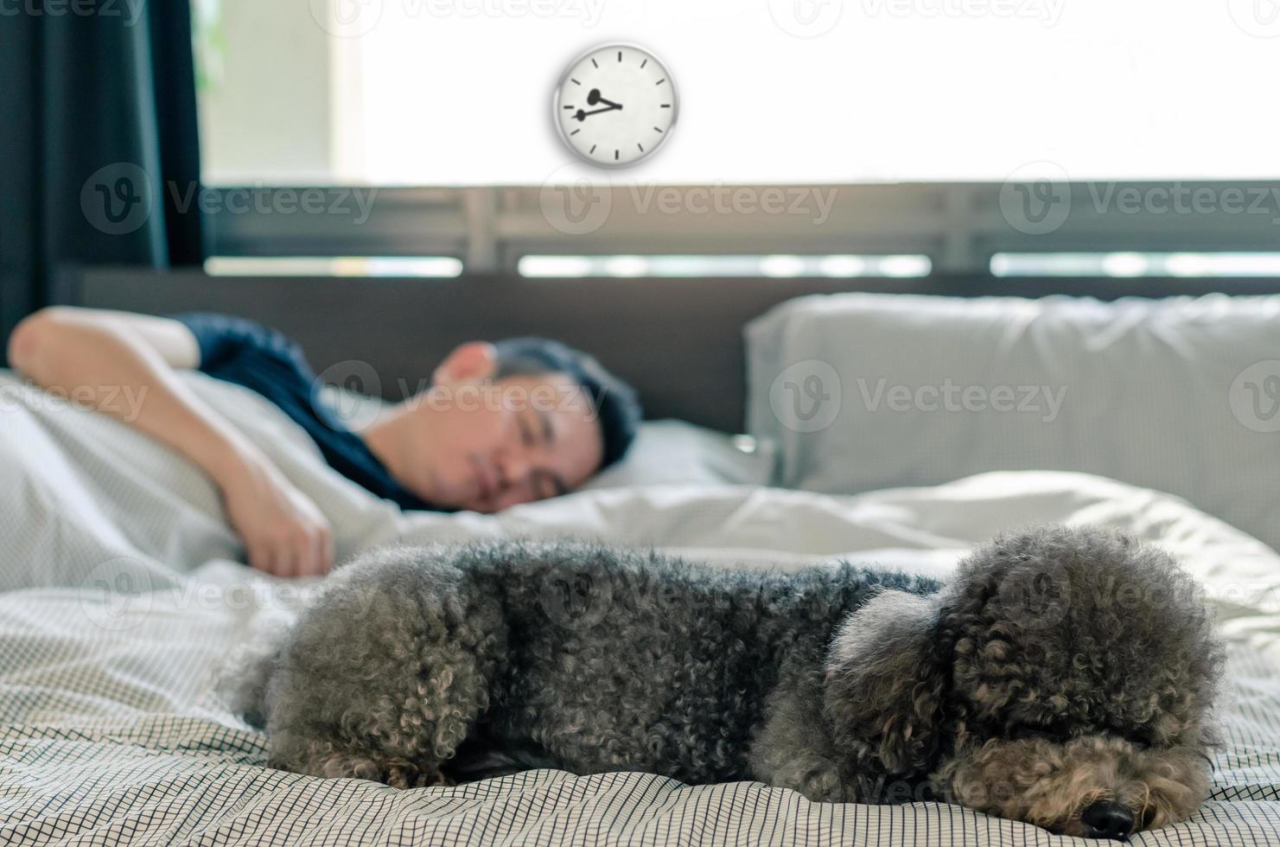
9:43
